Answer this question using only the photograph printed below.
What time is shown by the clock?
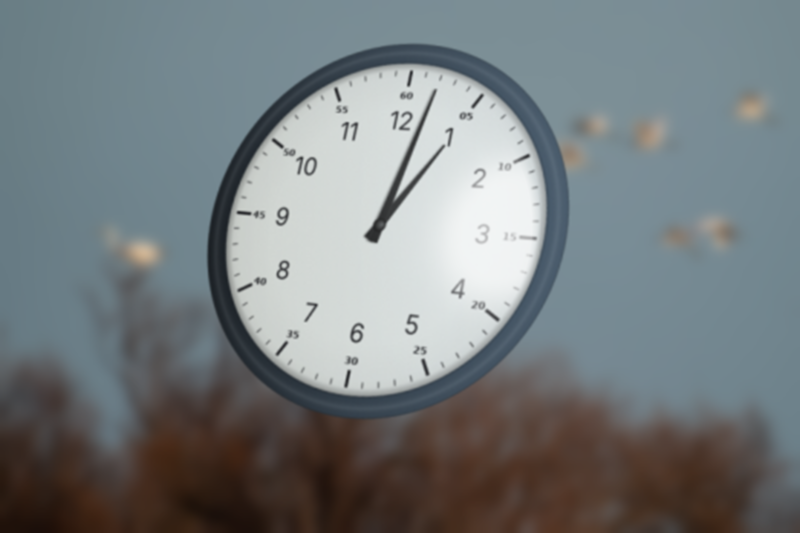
1:02
